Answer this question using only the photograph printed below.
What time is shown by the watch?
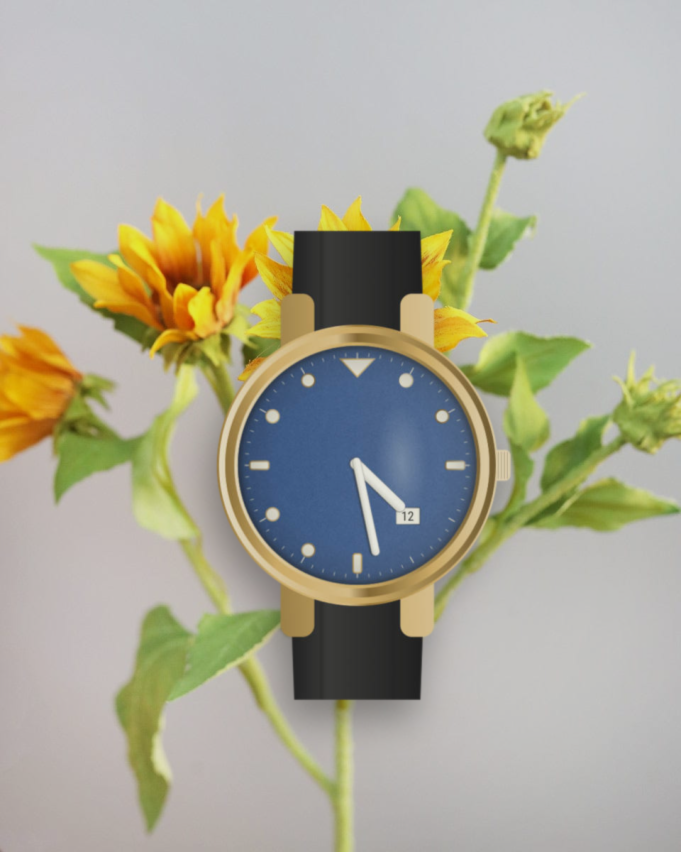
4:28
